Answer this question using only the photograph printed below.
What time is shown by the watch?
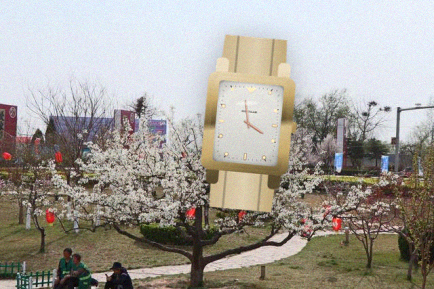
3:58
